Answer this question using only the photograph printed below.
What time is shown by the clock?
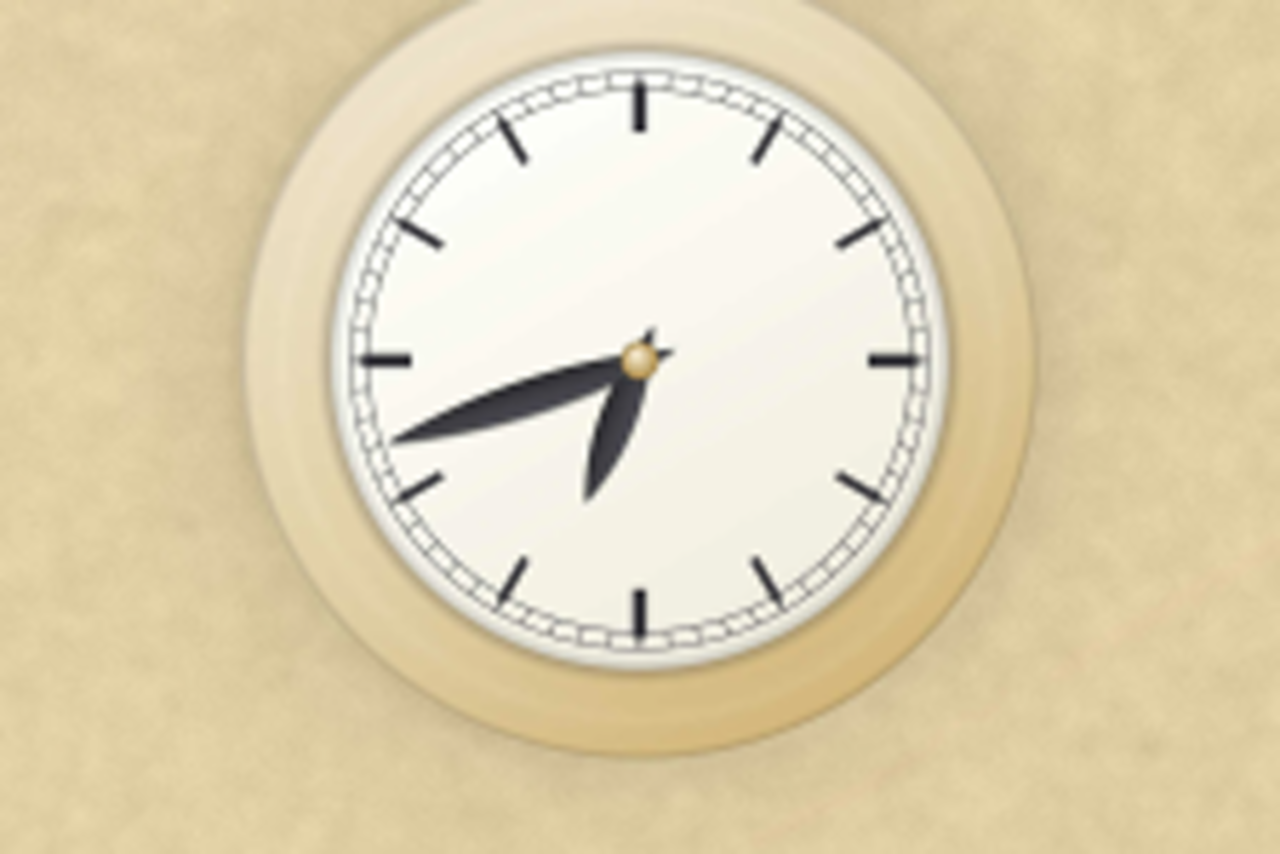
6:42
